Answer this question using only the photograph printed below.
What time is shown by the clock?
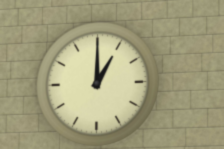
1:00
